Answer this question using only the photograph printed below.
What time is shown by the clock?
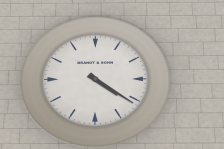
4:21
